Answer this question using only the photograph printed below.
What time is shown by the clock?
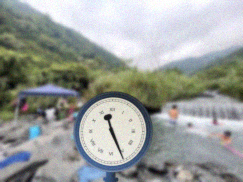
11:26
